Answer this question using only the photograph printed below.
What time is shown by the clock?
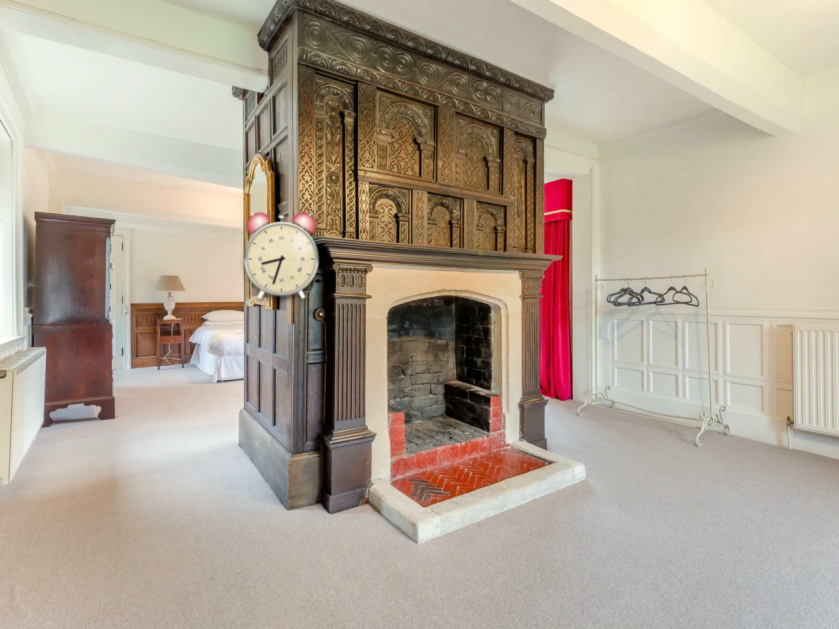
8:33
